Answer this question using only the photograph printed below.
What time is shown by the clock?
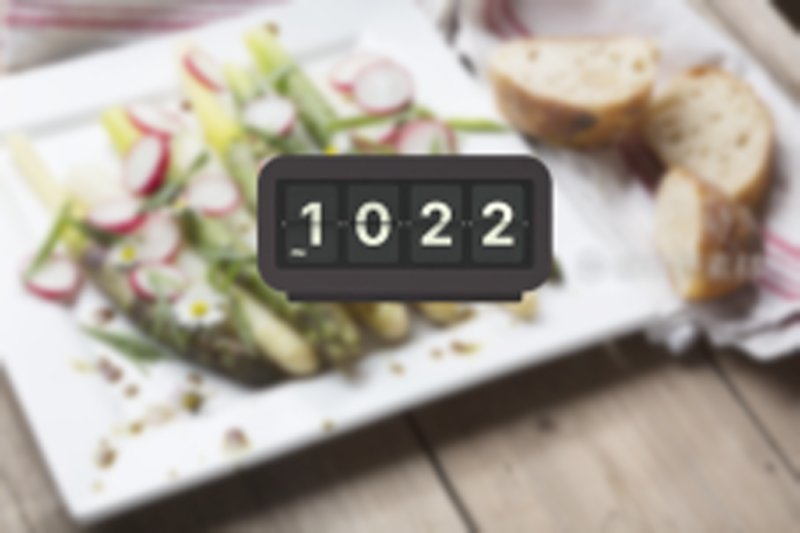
10:22
